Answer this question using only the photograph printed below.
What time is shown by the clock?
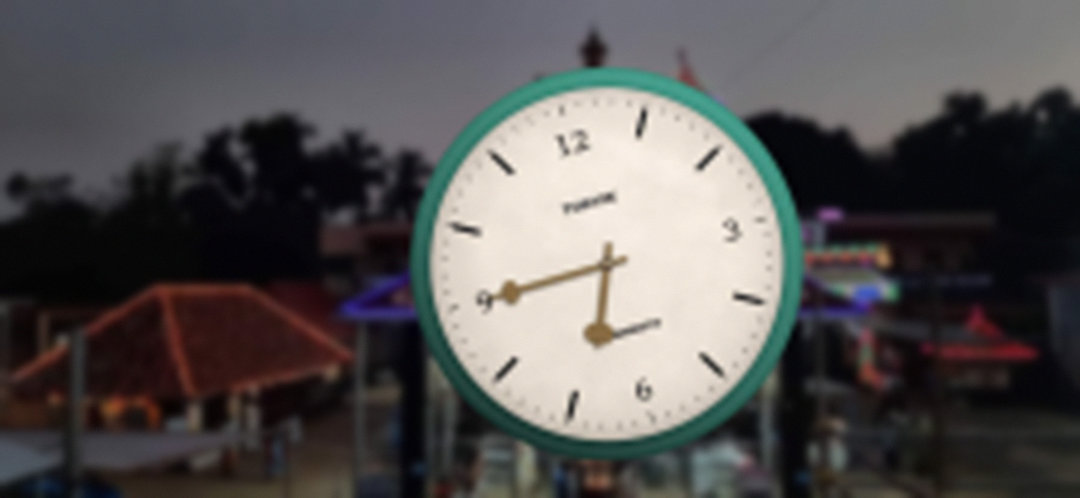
6:45
